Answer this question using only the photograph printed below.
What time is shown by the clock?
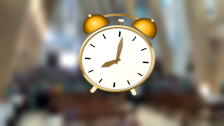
8:01
